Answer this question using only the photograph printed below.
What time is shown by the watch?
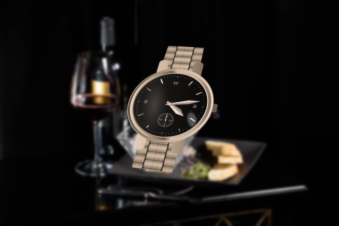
4:13
